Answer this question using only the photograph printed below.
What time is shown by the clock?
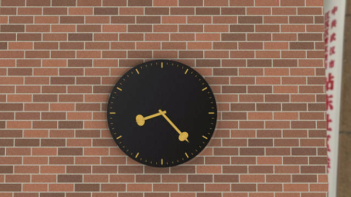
8:23
